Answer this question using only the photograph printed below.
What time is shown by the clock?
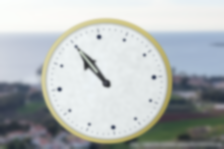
10:55
